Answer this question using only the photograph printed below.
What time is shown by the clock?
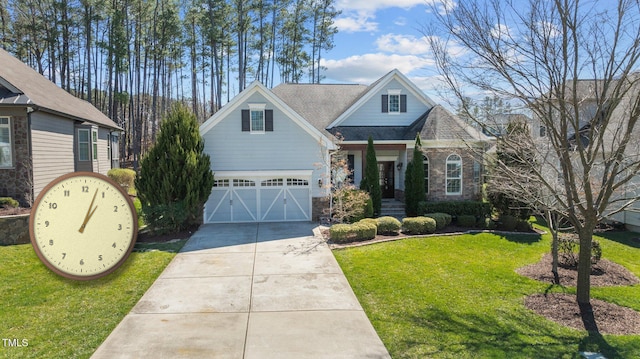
1:03
